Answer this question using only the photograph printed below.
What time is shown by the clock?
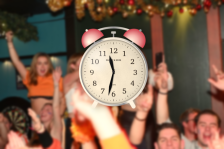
11:32
